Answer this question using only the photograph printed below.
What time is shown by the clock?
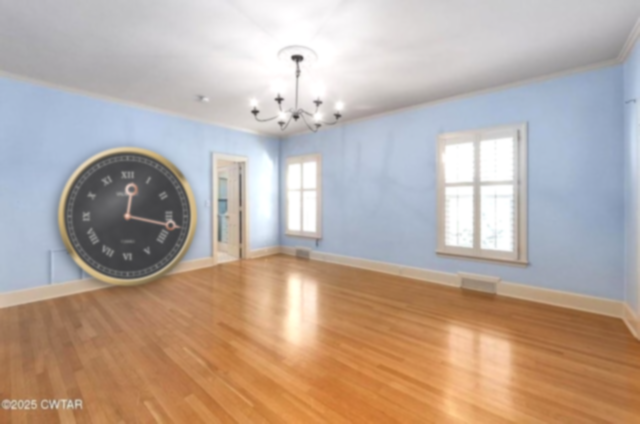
12:17
